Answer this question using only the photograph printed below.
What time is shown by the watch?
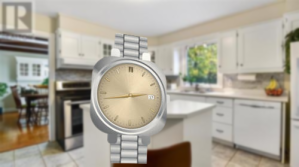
2:43
